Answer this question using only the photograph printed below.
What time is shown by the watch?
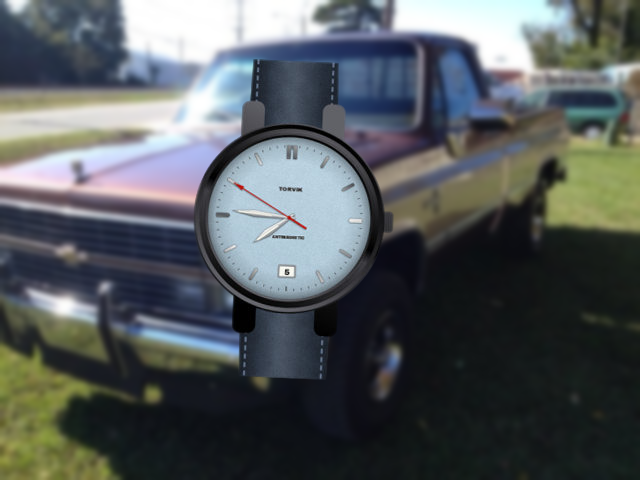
7:45:50
